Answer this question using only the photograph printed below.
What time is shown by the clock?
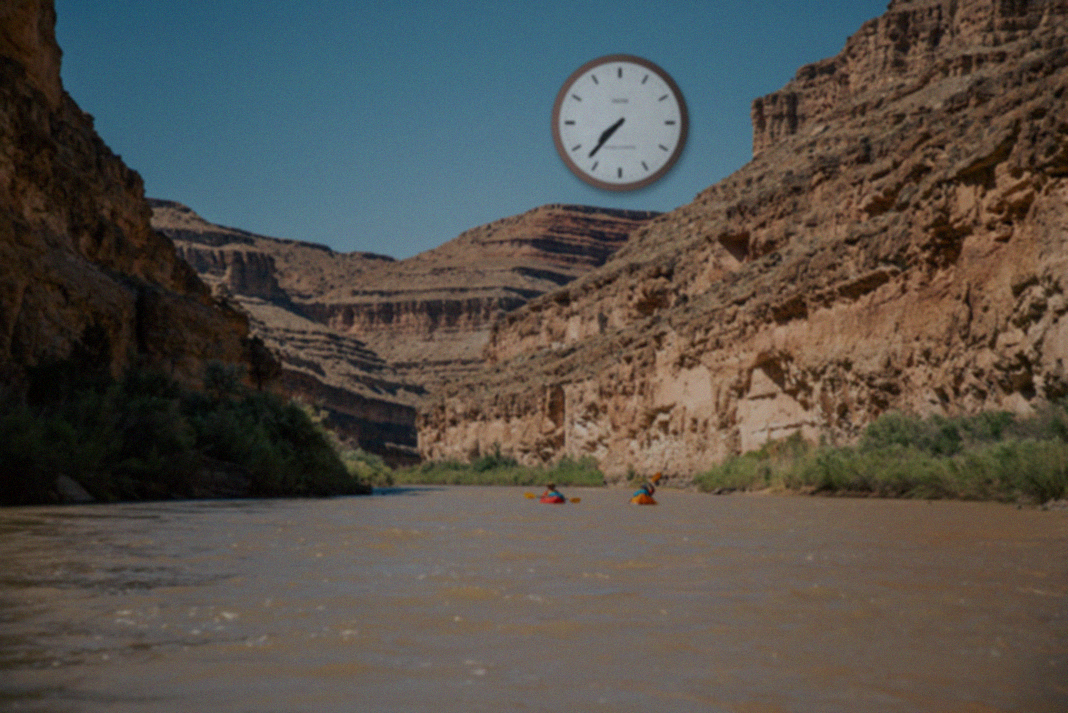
7:37
